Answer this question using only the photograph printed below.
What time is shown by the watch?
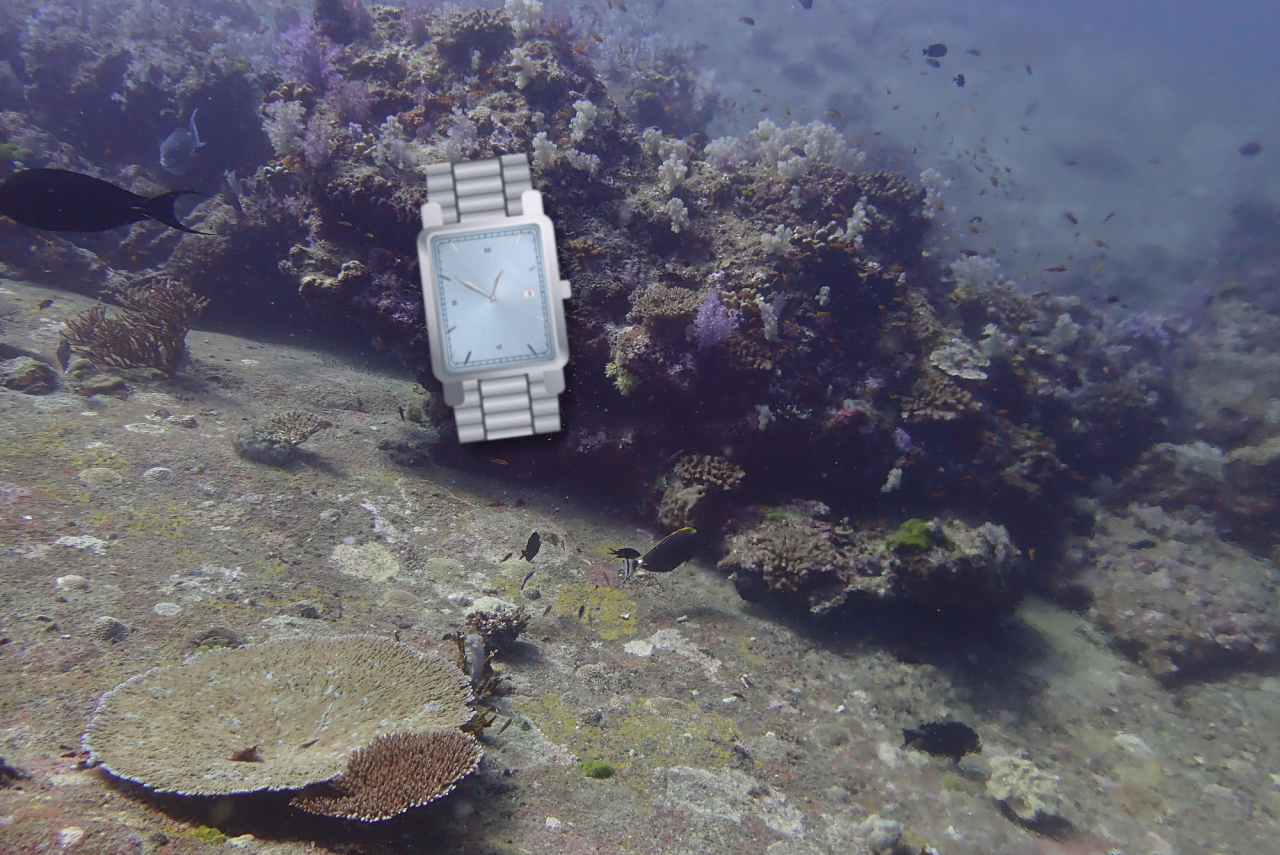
12:51
